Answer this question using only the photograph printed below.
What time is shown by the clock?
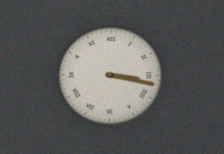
3:17
